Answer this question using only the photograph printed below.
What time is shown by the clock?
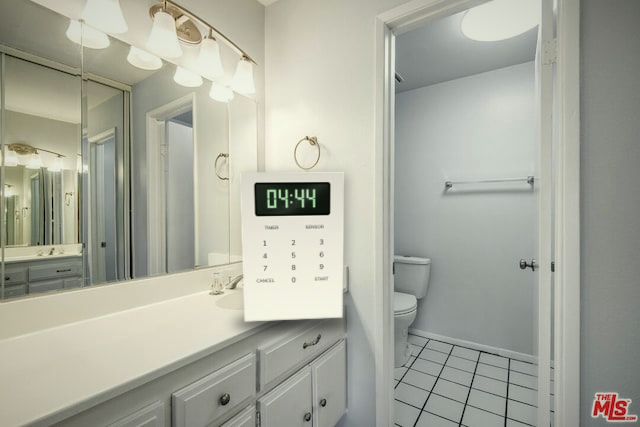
4:44
